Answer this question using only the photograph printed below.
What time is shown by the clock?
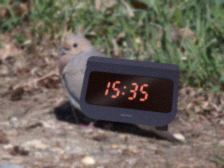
15:35
